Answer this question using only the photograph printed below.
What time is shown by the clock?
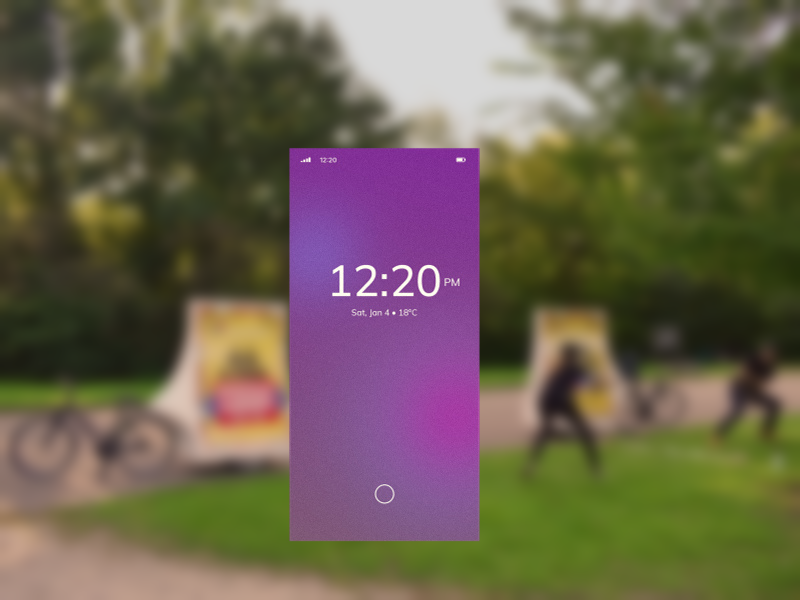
12:20
